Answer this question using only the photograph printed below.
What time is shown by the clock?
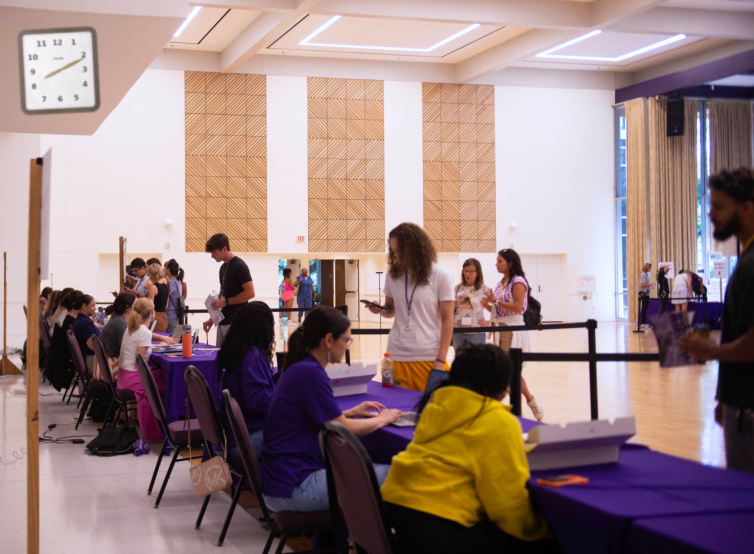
8:11
